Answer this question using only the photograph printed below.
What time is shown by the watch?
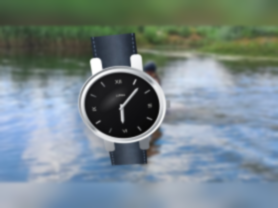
6:07
